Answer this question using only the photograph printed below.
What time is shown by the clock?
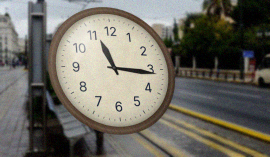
11:16
